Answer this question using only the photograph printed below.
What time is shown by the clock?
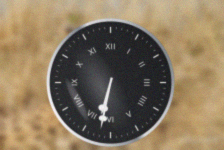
6:32
